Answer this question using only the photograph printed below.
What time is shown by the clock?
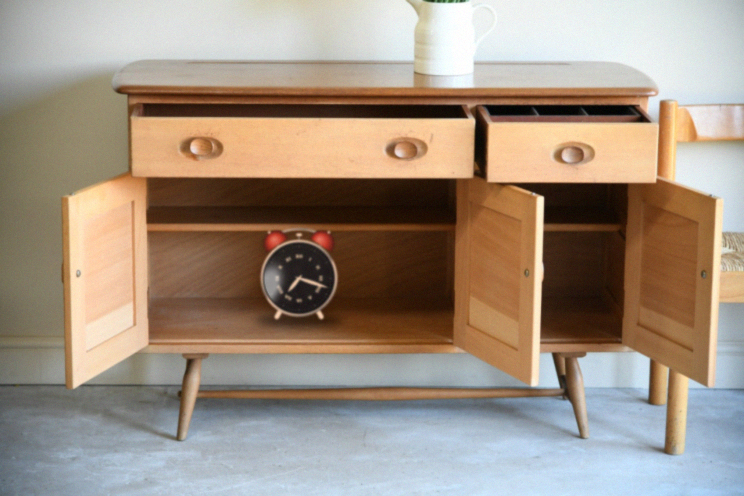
7:18
